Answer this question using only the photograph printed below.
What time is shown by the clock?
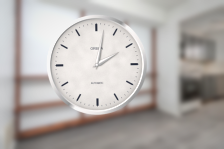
2:02
